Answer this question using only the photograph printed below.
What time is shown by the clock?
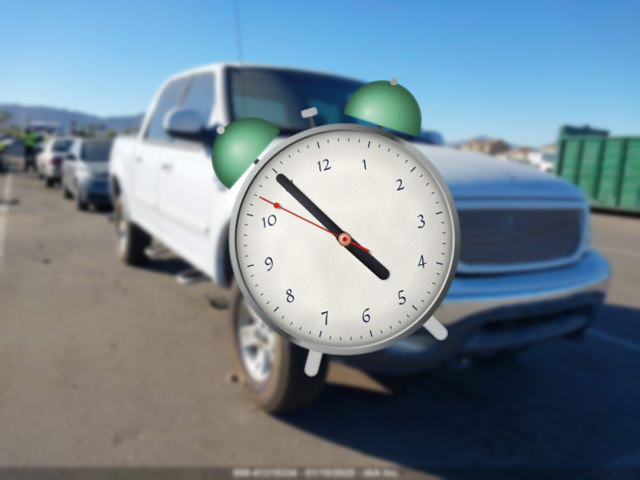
4:54:52
